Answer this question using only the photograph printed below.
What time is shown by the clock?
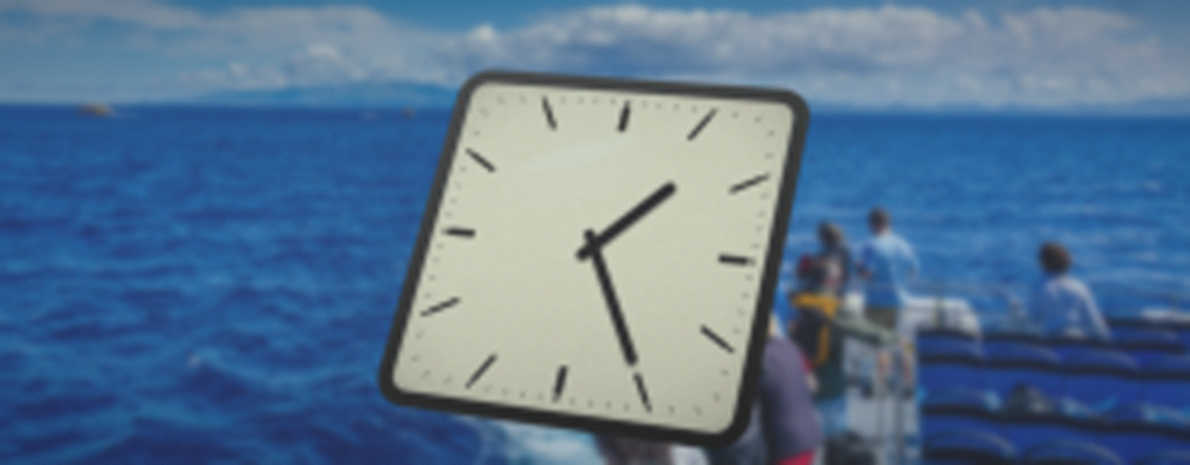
1:25
